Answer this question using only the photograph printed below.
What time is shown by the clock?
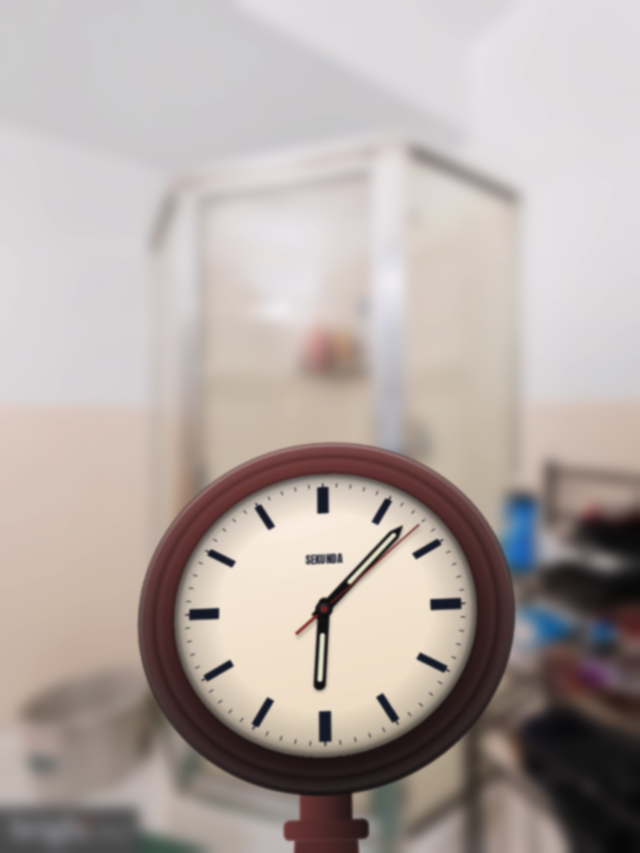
6:07:08
